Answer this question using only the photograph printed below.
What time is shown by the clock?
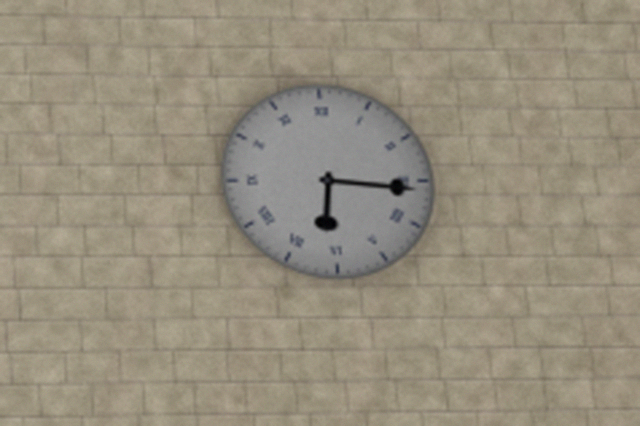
6:16
